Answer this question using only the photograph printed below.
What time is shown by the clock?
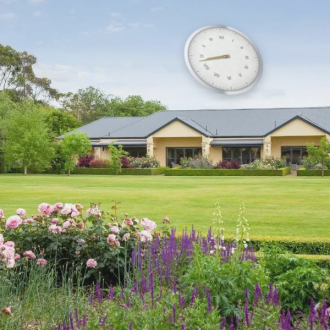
8:43
